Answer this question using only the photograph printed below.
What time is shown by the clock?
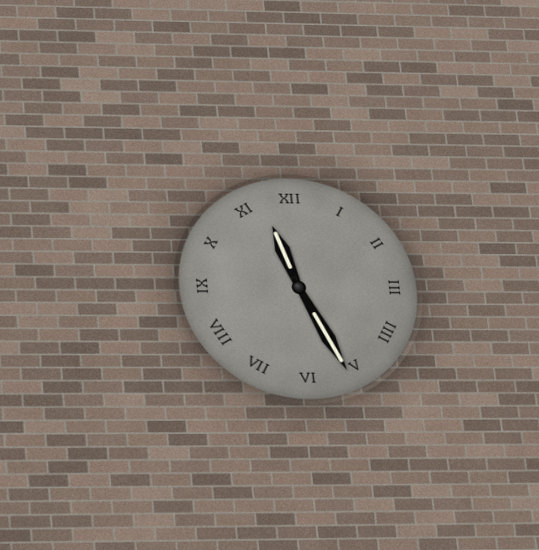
11:26
